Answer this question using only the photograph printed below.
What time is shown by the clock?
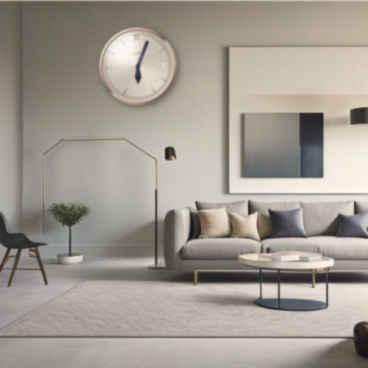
6:04
